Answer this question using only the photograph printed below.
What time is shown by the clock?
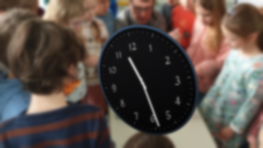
11:29
